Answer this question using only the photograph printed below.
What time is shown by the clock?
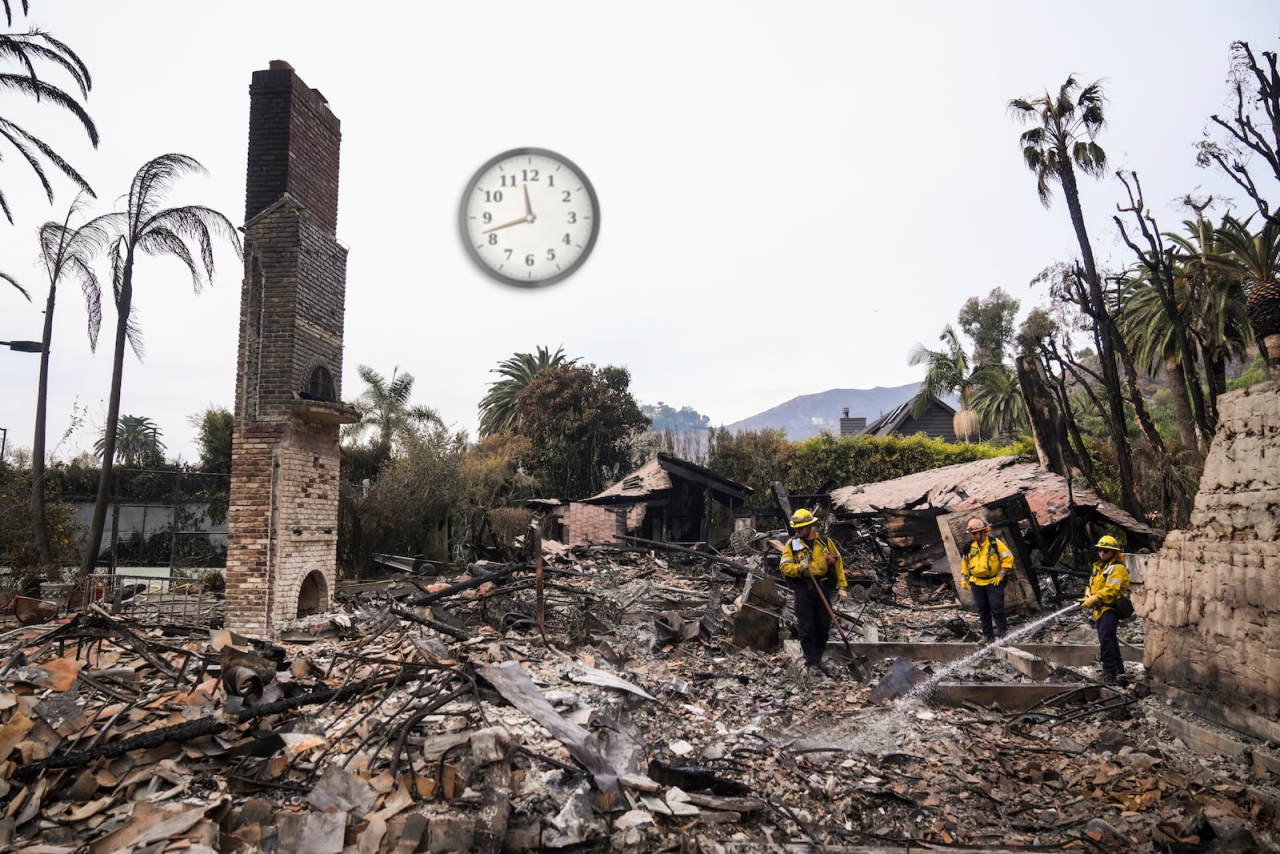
11:42
